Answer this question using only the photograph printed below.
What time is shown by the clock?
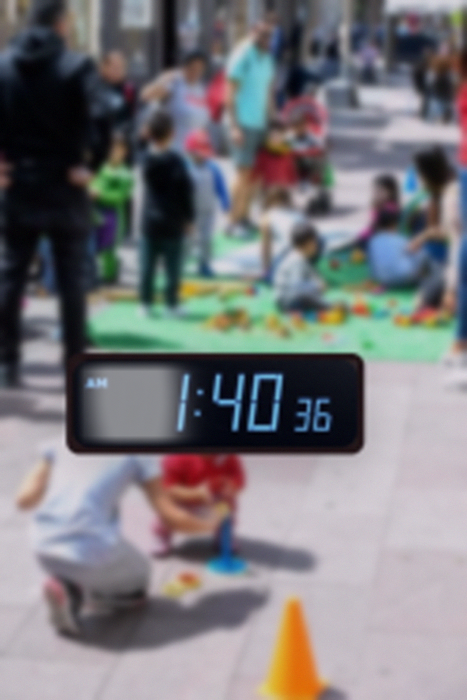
1:40:36
